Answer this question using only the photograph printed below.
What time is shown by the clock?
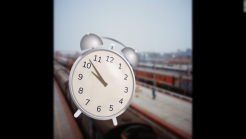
9:52
